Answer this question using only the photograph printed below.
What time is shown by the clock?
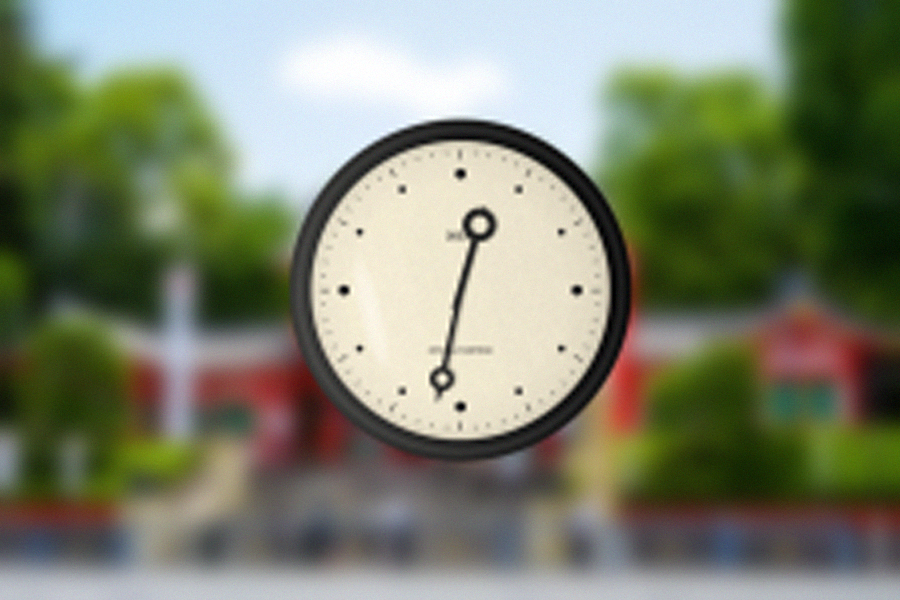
12:32
